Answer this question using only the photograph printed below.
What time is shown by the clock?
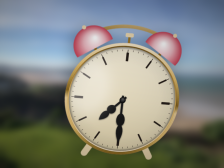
7:30
